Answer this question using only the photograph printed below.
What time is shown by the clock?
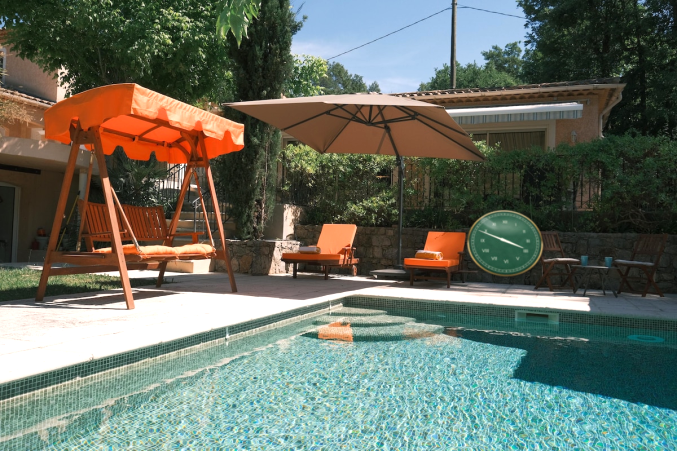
3:49
